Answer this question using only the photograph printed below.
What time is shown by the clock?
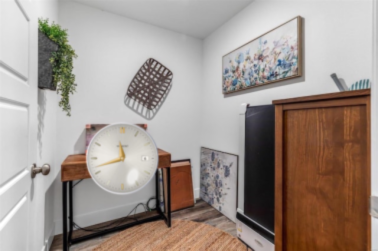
11:42
